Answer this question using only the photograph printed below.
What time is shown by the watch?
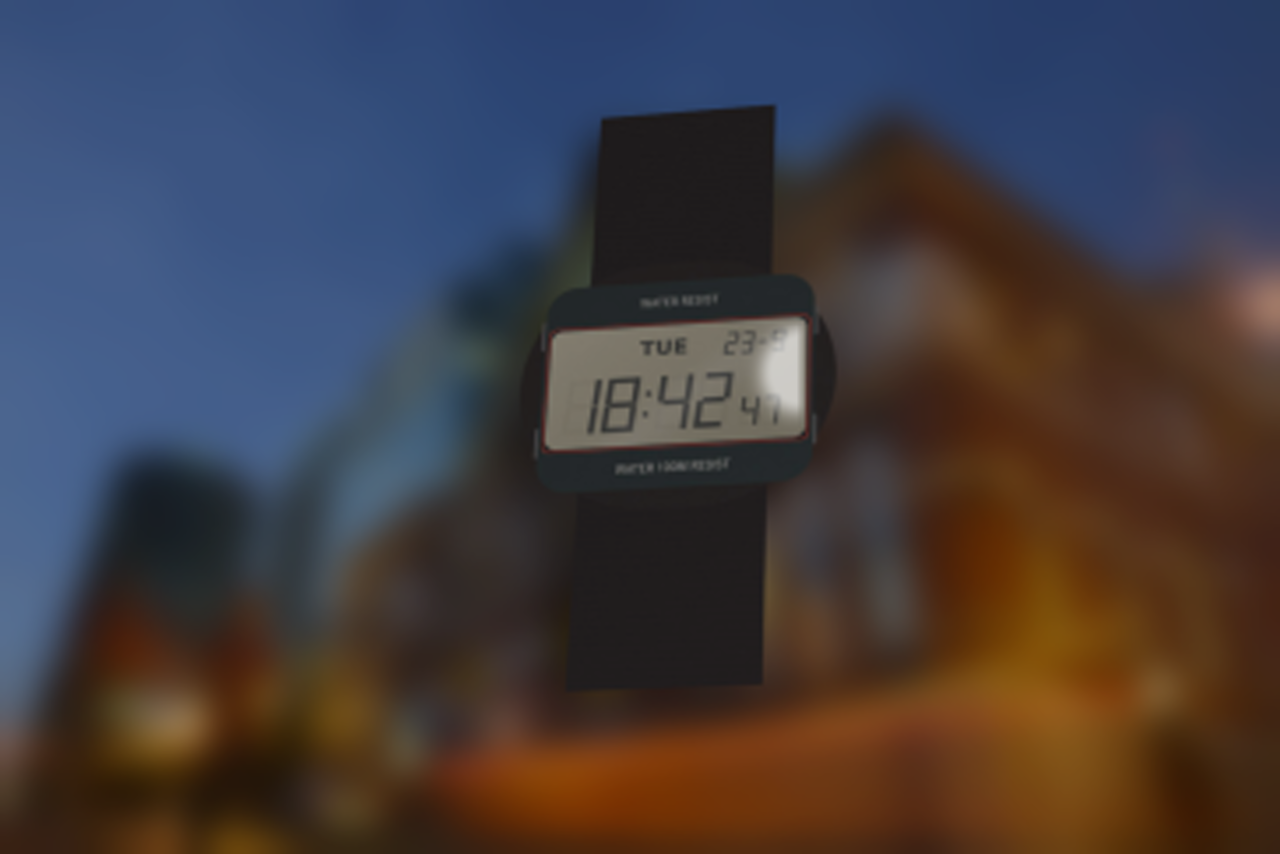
18:42:47
